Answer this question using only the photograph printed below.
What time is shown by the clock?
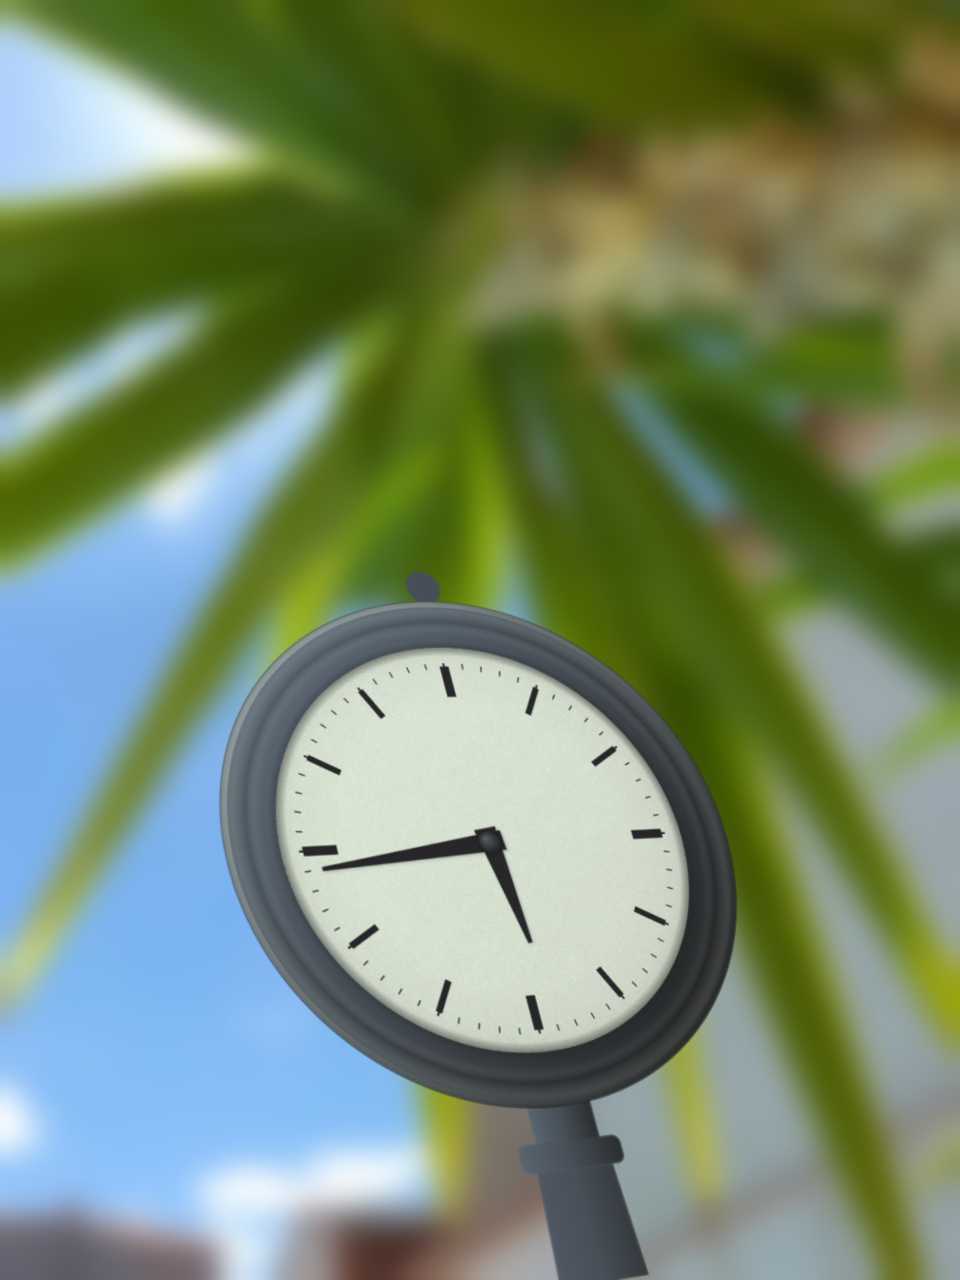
5:44
